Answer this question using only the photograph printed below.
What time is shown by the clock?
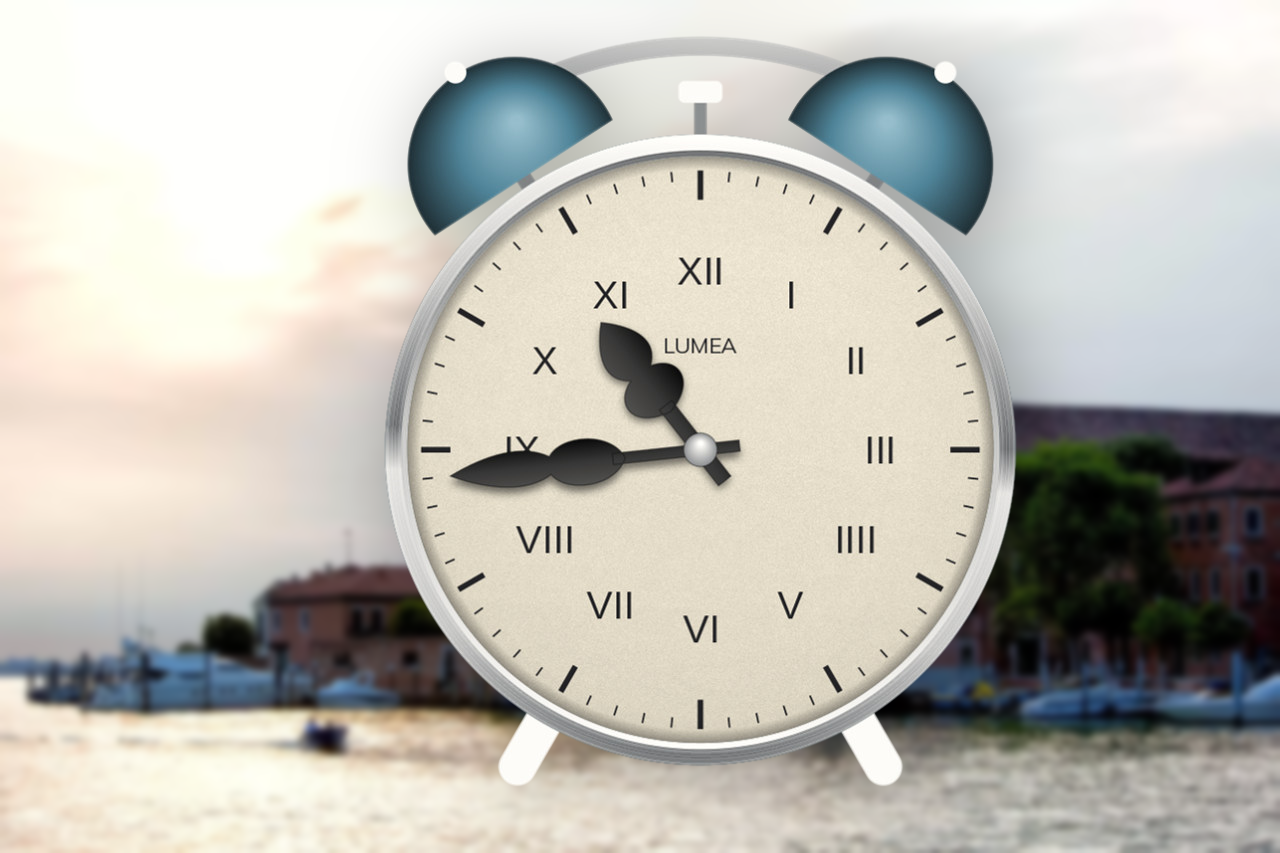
10:44
